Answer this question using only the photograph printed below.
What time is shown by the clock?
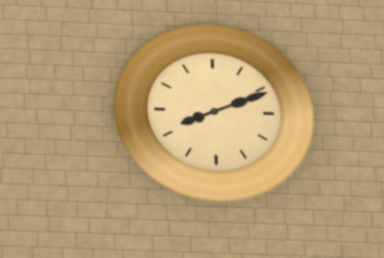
8:11
